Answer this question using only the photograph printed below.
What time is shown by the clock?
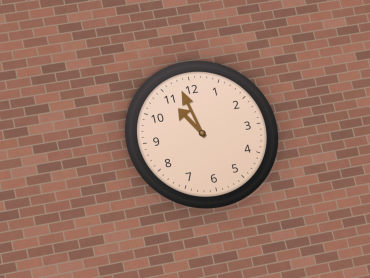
10:58
